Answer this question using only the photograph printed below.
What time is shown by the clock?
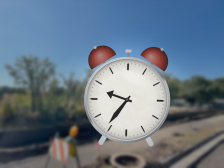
9:36
